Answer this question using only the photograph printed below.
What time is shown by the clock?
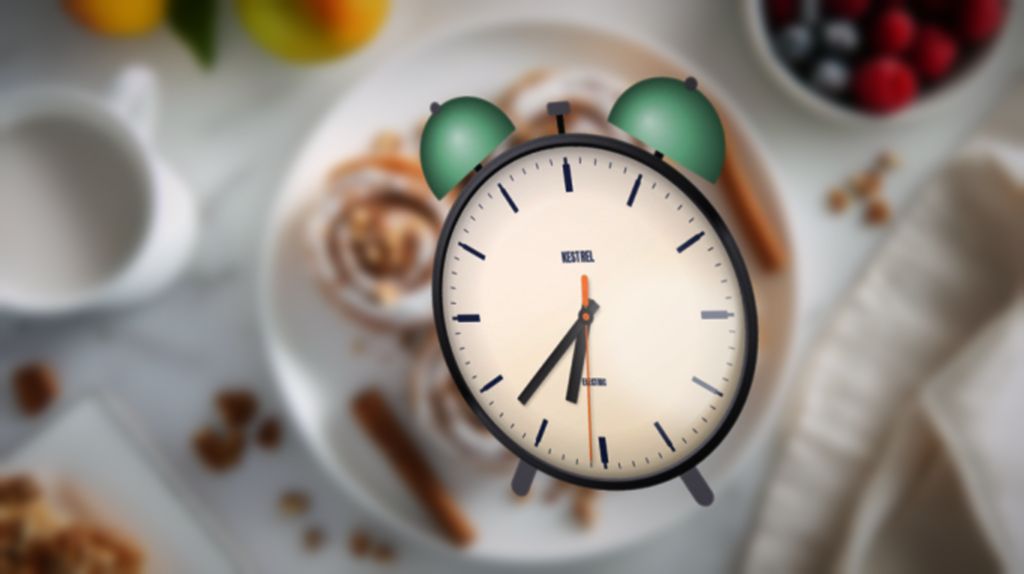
6:37:31
